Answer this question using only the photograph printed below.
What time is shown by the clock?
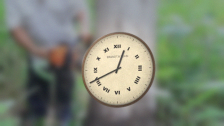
12:41
